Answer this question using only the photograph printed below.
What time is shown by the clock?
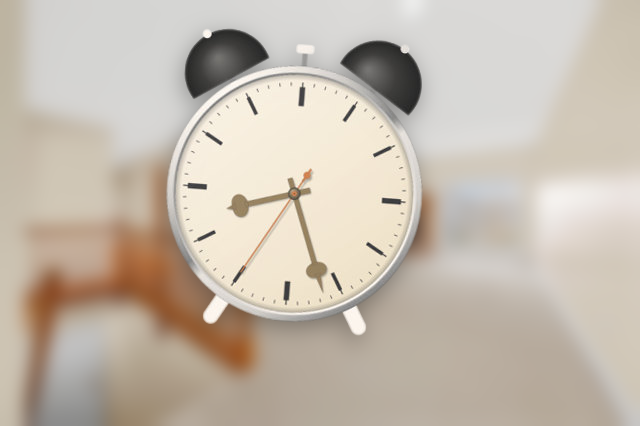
8:26:35
